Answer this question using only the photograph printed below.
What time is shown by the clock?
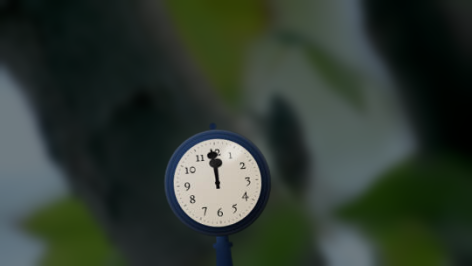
11:59
